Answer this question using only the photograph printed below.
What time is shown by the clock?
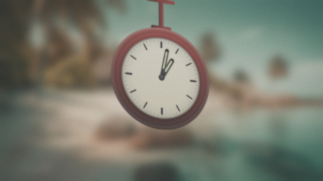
1:02
